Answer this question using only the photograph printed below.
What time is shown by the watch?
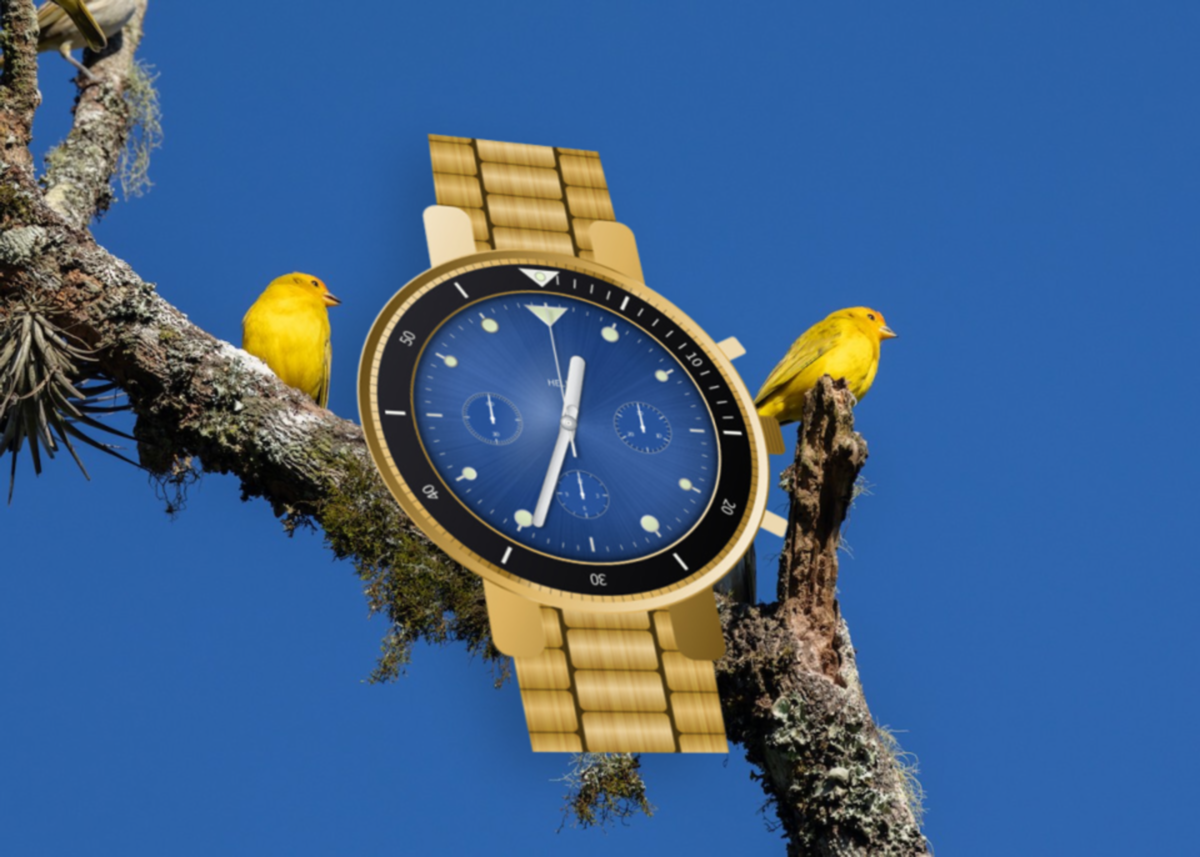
12:34
